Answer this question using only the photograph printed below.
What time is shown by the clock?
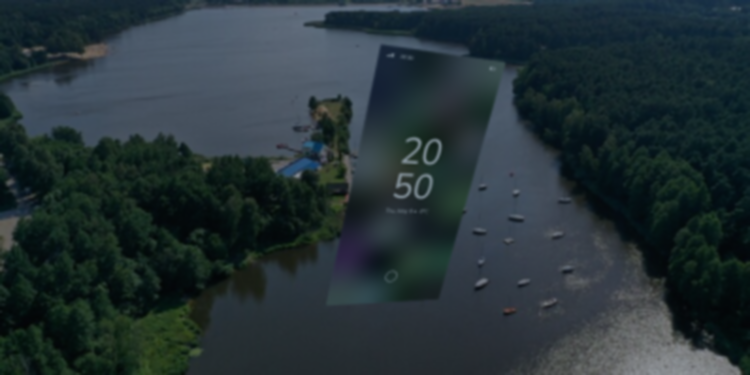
20:50
